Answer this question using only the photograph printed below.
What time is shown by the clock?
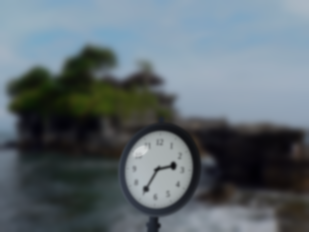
2:35
